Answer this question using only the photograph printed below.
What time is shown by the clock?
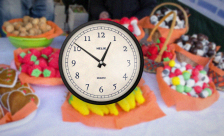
12:51
